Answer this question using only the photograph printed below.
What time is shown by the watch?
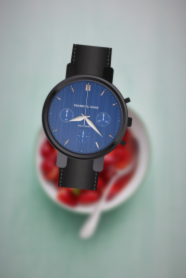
8:22
